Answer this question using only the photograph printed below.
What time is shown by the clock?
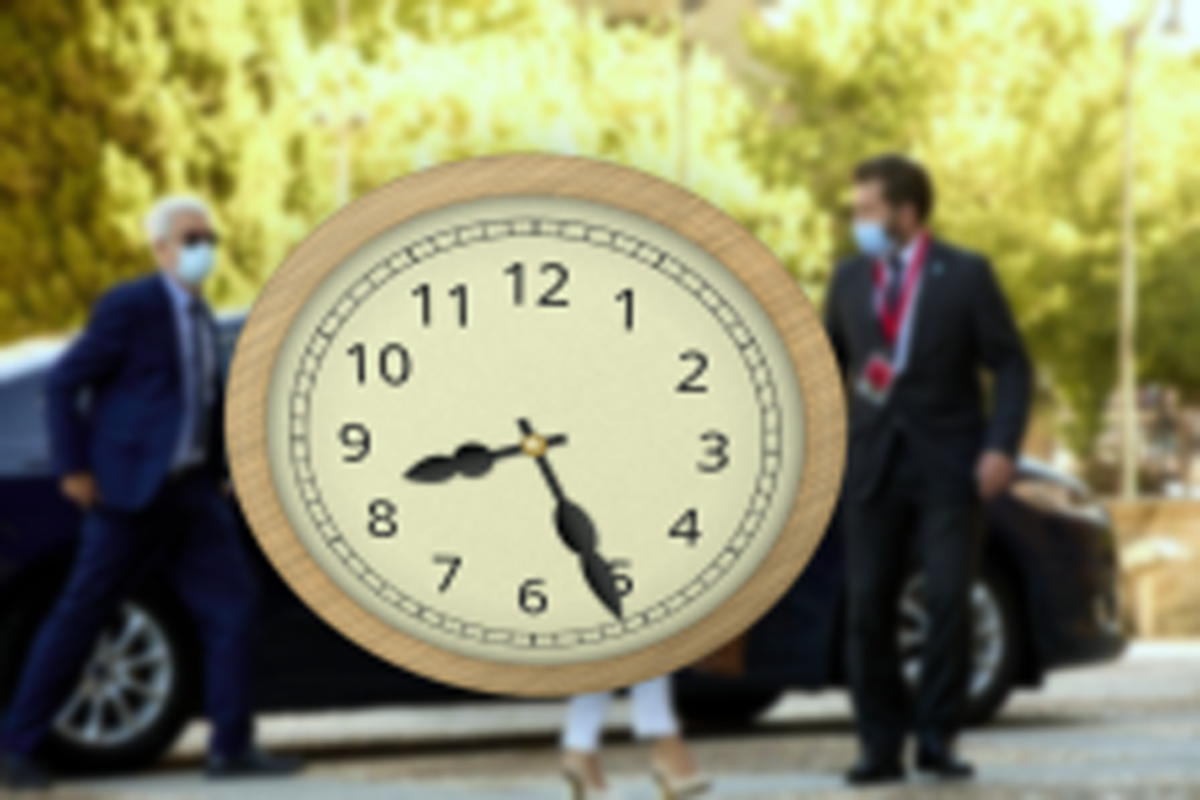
8:26
